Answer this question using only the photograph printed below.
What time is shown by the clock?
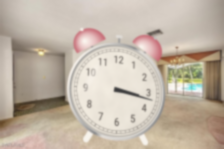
3:17
